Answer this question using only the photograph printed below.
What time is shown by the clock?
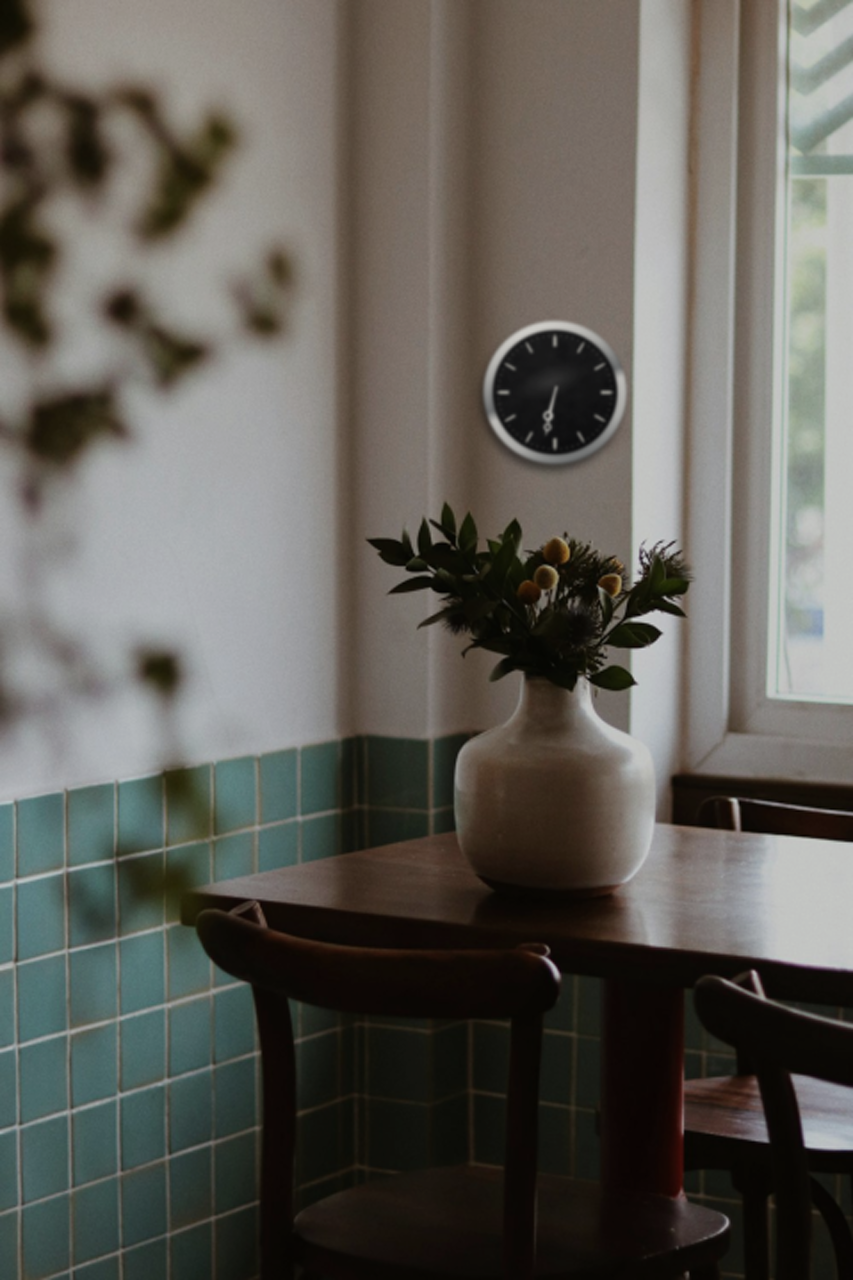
6:32
